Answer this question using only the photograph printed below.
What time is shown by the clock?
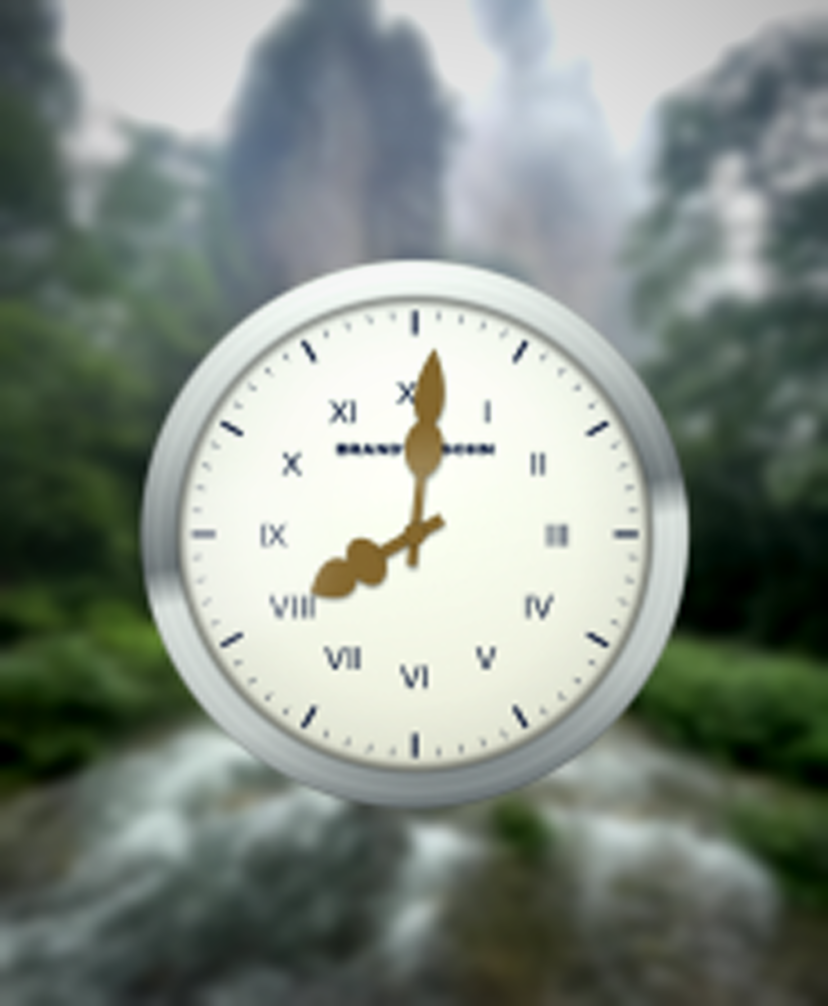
8:01
